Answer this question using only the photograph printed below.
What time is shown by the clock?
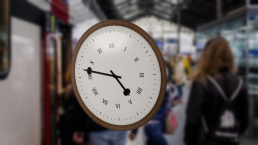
4:47
